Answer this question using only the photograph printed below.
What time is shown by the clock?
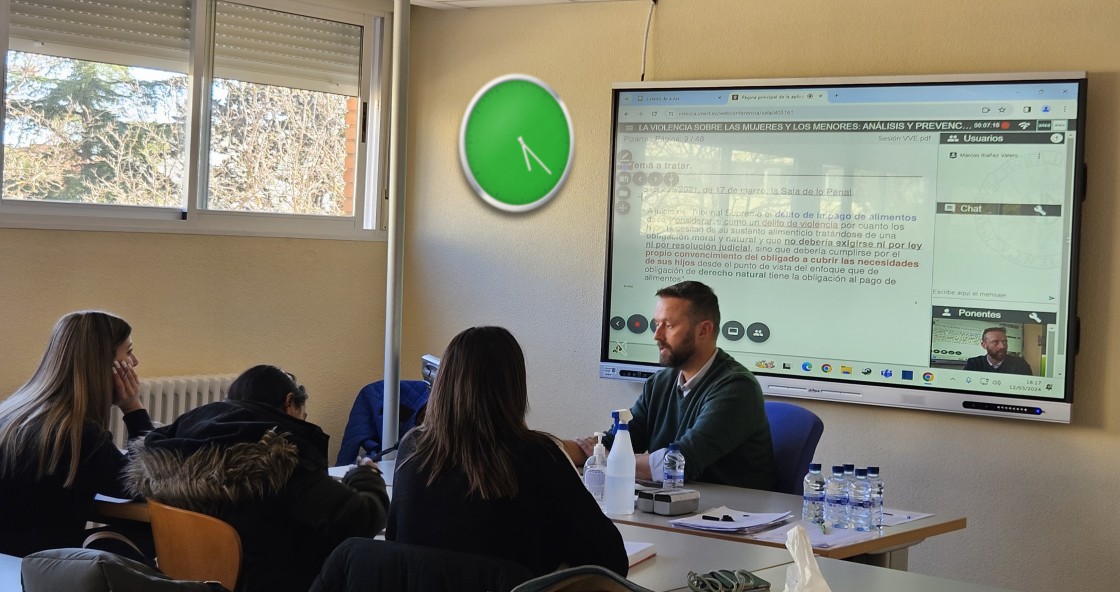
5:22
